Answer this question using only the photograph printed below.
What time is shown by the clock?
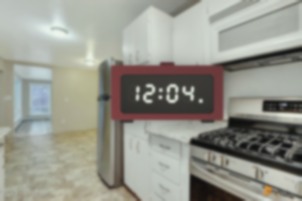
12:04
